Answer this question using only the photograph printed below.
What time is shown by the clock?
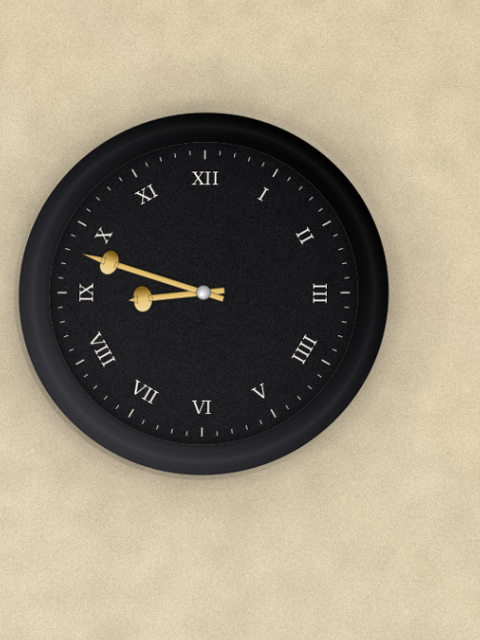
8:48
